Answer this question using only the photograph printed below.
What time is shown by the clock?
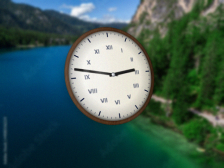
2:47
